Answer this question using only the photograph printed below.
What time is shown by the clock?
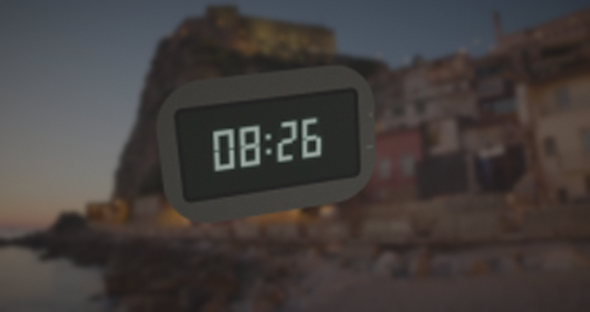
8:26
